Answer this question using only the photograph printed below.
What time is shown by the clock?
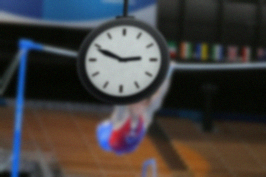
2:49
